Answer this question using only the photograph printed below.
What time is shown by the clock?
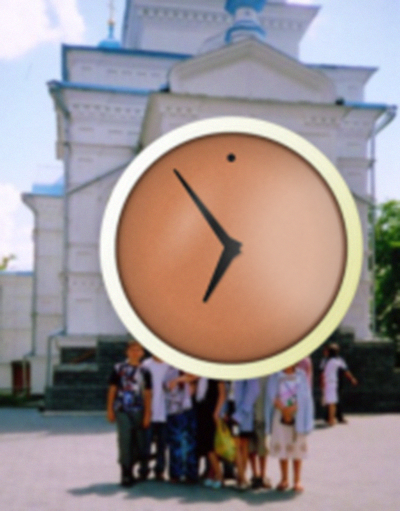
6:54
